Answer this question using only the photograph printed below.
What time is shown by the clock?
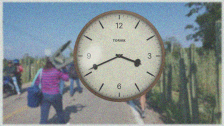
3:41
